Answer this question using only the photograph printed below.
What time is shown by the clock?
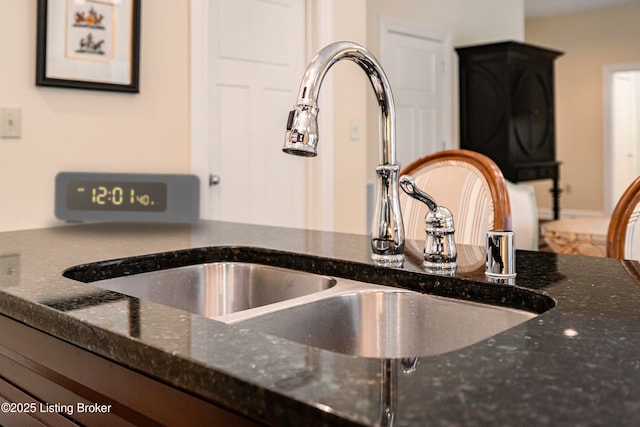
12:01
